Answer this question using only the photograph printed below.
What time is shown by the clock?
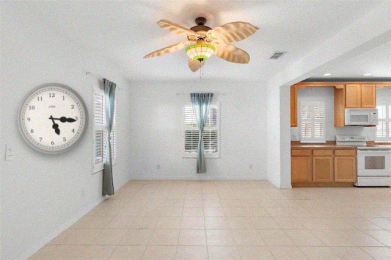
5:16
